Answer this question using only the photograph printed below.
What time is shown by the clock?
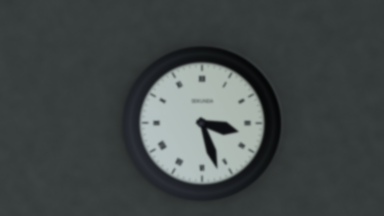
3:27
